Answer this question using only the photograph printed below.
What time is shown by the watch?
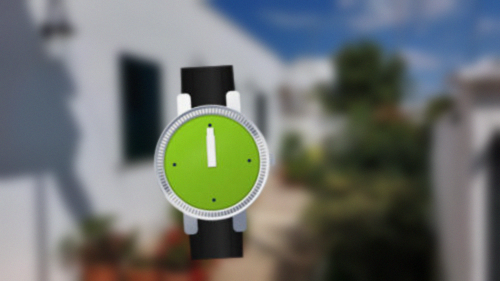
12:00
